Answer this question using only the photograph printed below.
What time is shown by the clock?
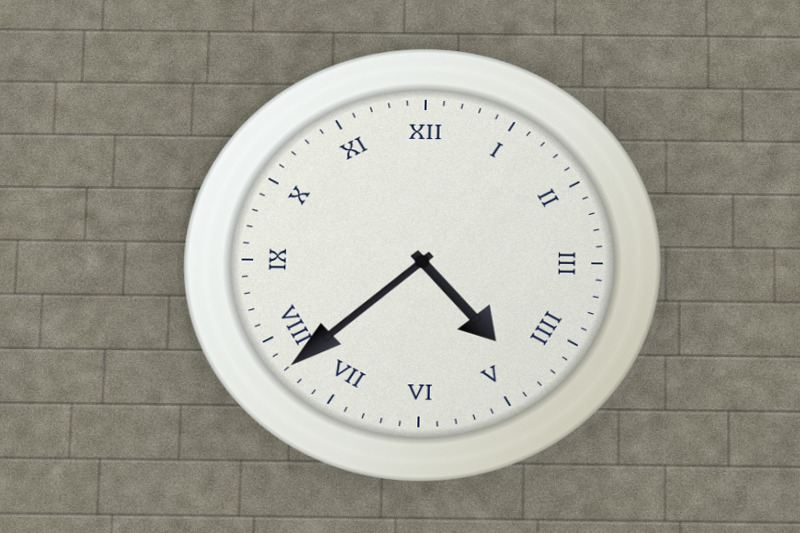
4:38
